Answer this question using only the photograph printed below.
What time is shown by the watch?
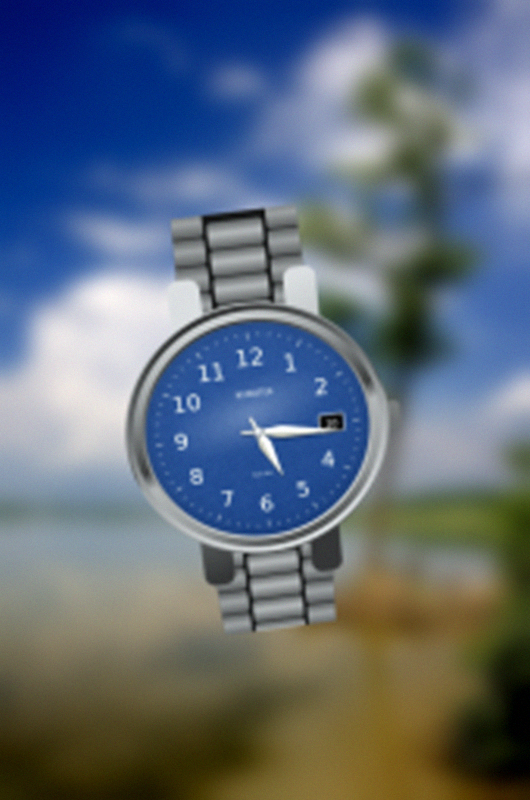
5:16
